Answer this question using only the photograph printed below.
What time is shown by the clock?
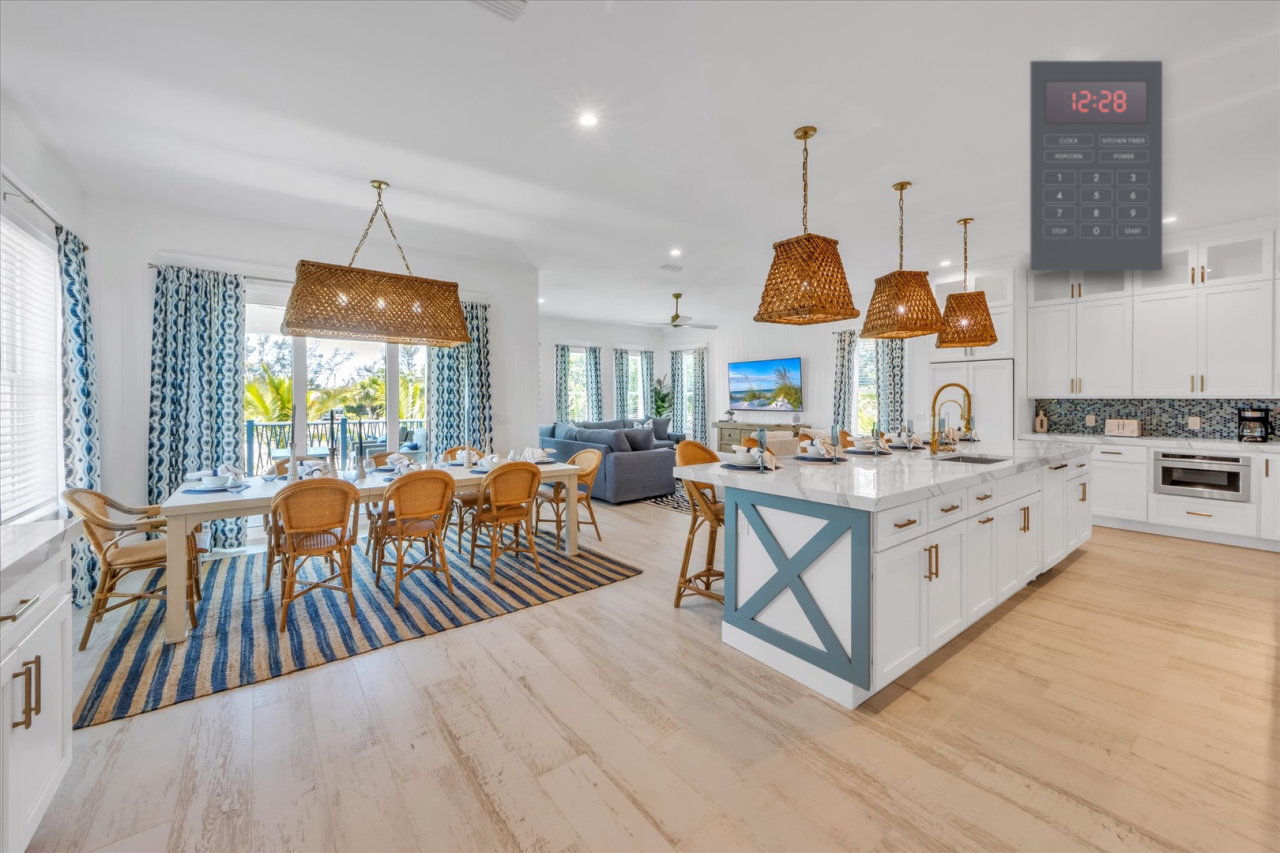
12:28
